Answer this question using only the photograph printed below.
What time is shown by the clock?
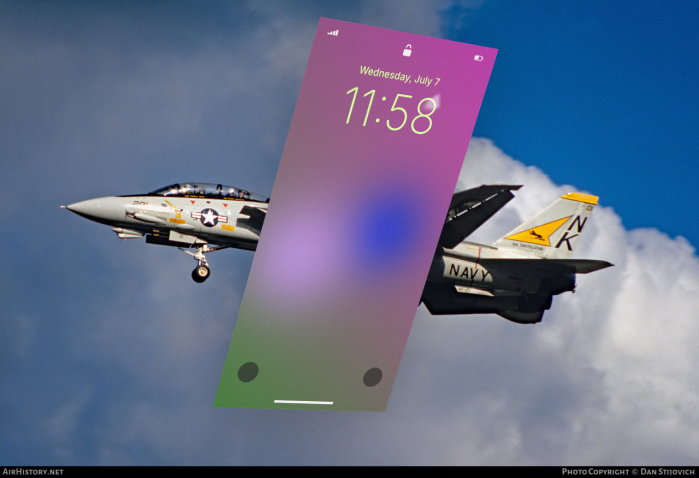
11:58
